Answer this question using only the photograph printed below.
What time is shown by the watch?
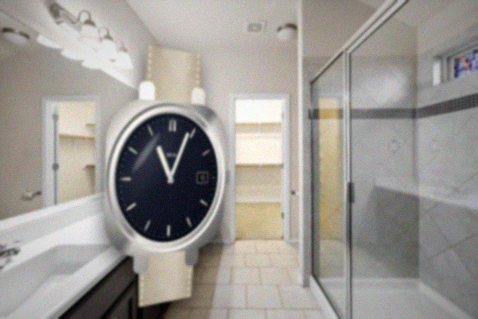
11:04
